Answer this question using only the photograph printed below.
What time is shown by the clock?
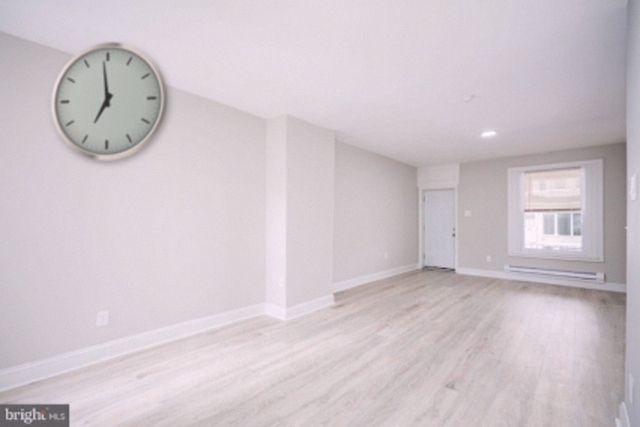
6:59
